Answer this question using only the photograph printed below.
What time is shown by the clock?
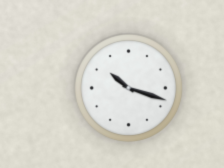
10:18
